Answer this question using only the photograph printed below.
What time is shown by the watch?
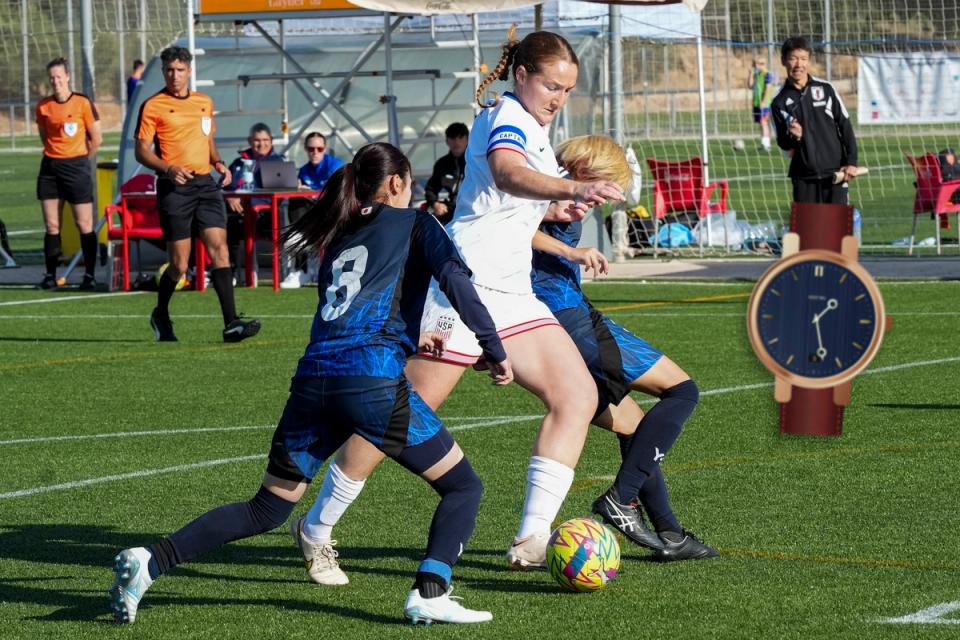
1:28
